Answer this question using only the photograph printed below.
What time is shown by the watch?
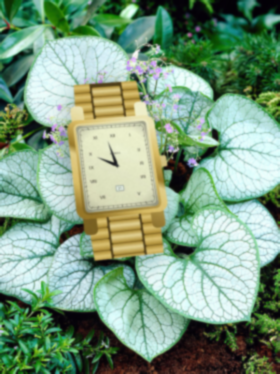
9:58
